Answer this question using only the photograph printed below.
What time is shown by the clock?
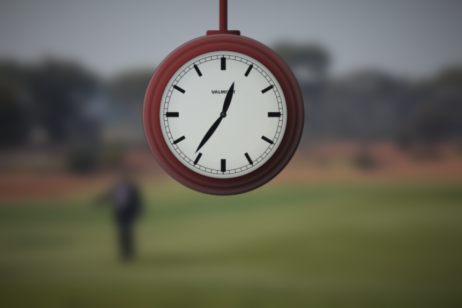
12:36
